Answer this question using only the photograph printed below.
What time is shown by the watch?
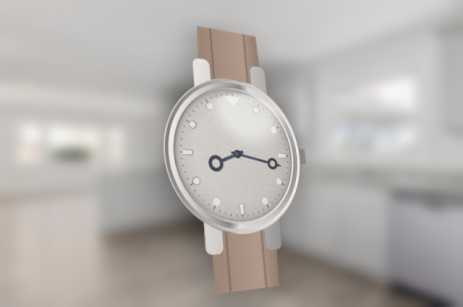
8:17
